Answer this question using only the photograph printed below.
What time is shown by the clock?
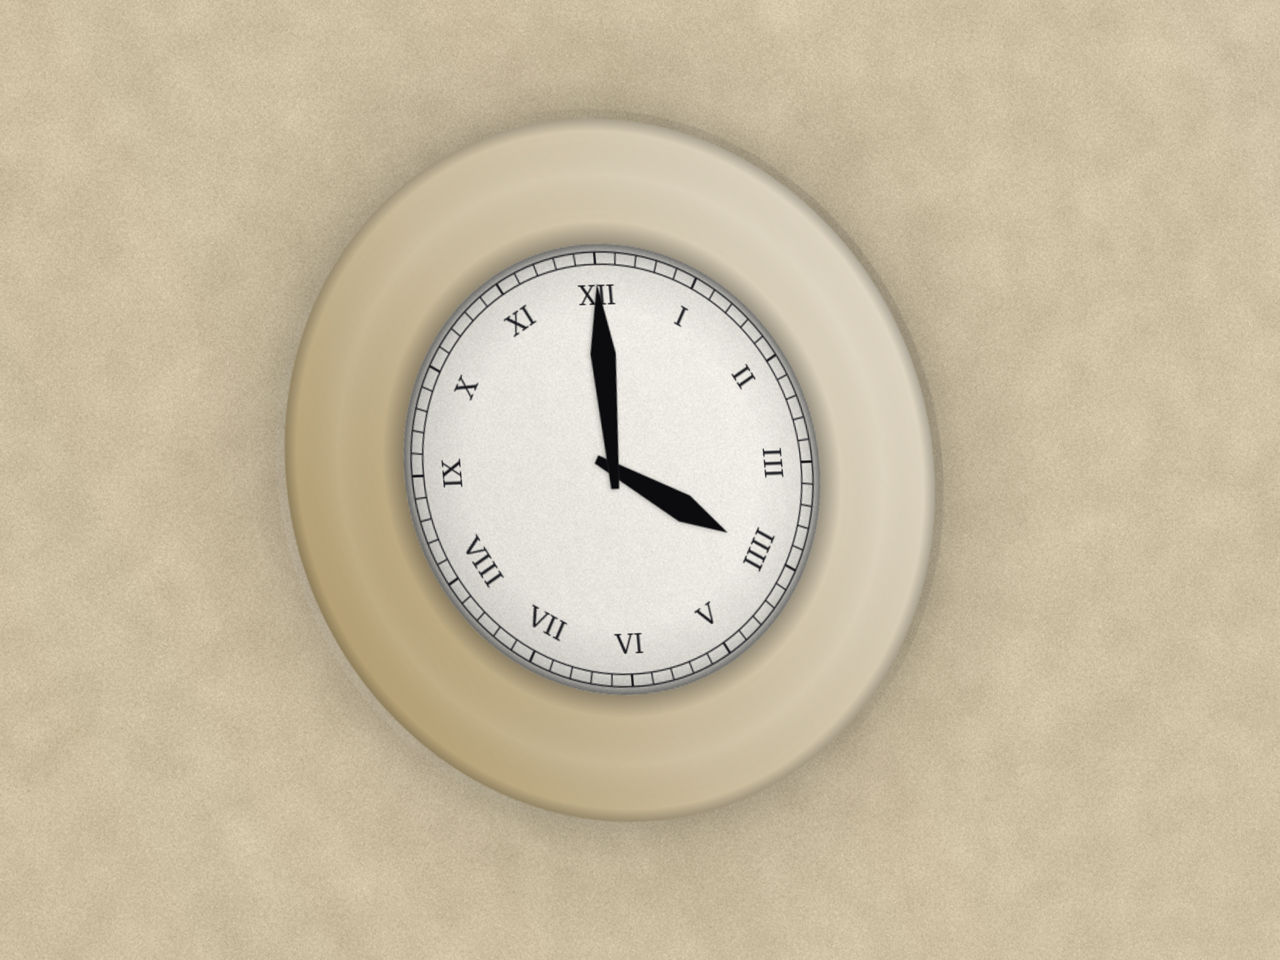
4:00
